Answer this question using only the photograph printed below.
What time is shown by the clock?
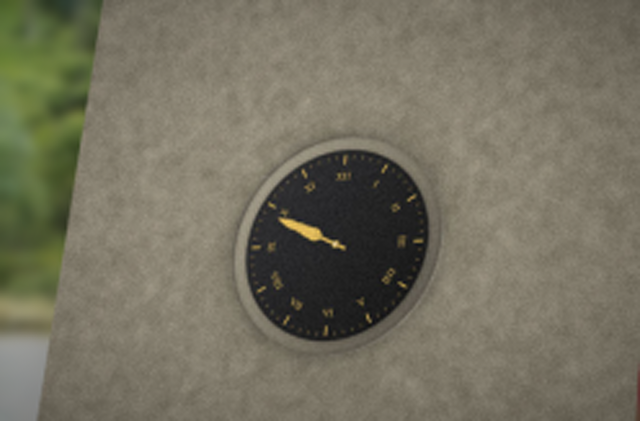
9:49
